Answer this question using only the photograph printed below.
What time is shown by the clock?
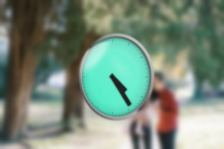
4:24
